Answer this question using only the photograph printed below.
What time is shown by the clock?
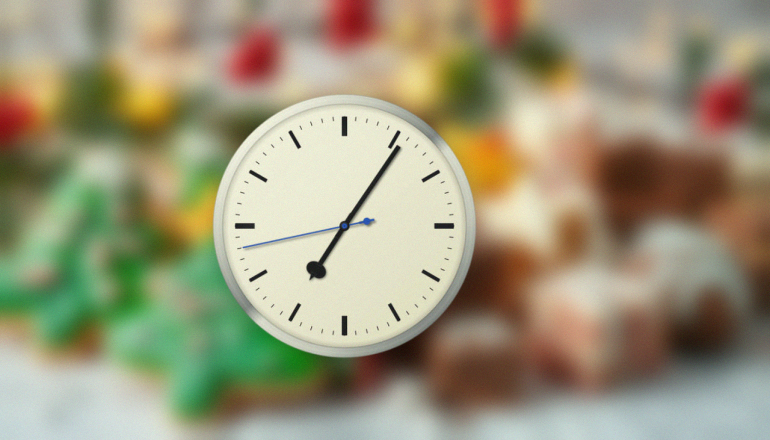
7:05:43
